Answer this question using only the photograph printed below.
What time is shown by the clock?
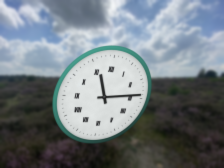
11:14
